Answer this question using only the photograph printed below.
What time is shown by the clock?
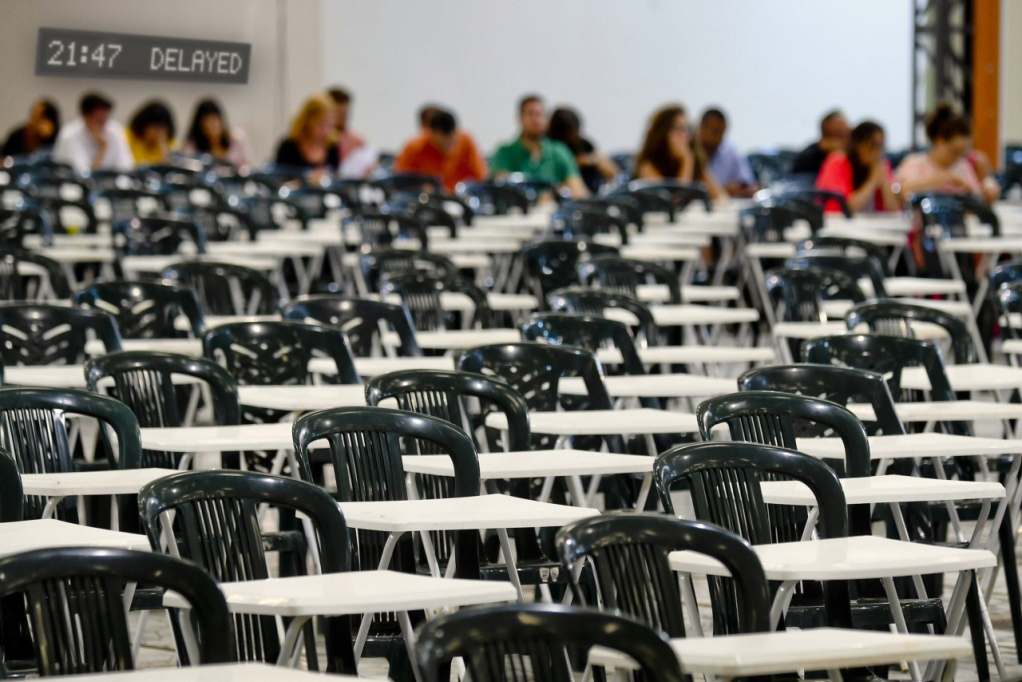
21:47
